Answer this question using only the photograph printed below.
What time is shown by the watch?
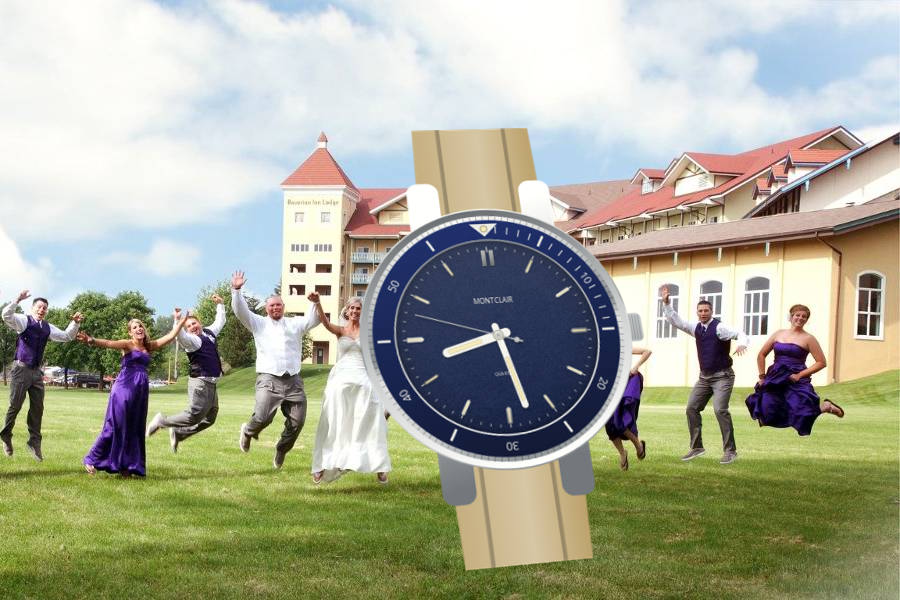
8:27:48
